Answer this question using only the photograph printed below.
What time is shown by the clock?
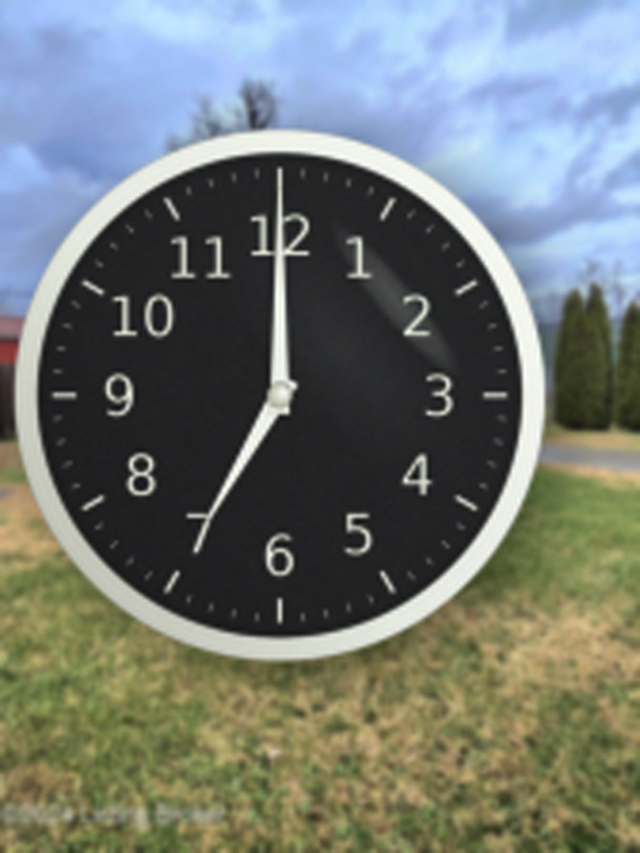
7:00
